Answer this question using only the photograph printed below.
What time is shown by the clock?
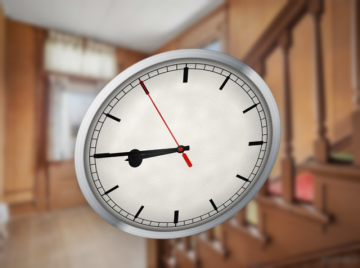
8:44:55
